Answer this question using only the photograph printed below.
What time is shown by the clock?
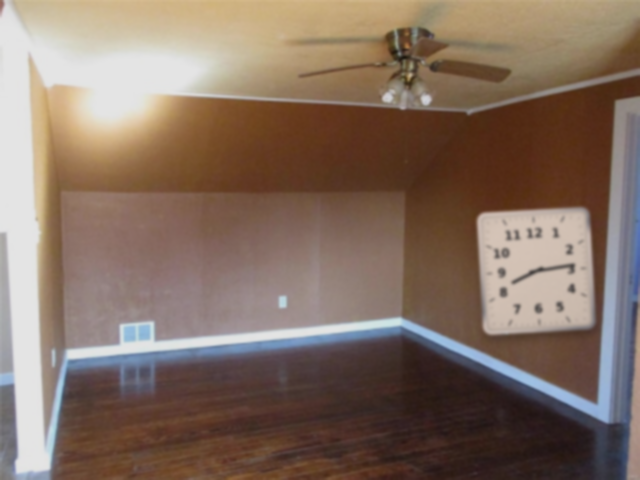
8:14
